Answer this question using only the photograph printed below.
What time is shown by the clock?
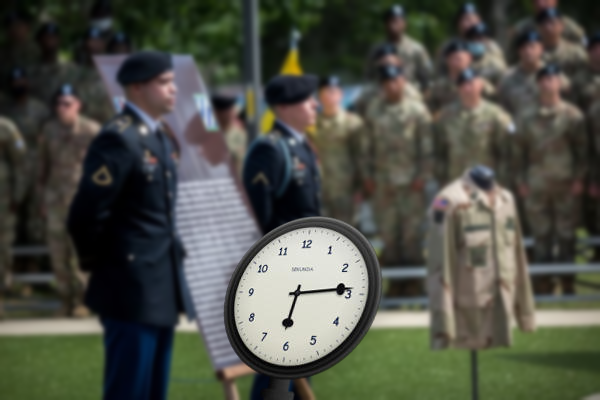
6:14
